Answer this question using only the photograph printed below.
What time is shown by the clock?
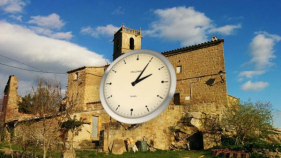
2:05
